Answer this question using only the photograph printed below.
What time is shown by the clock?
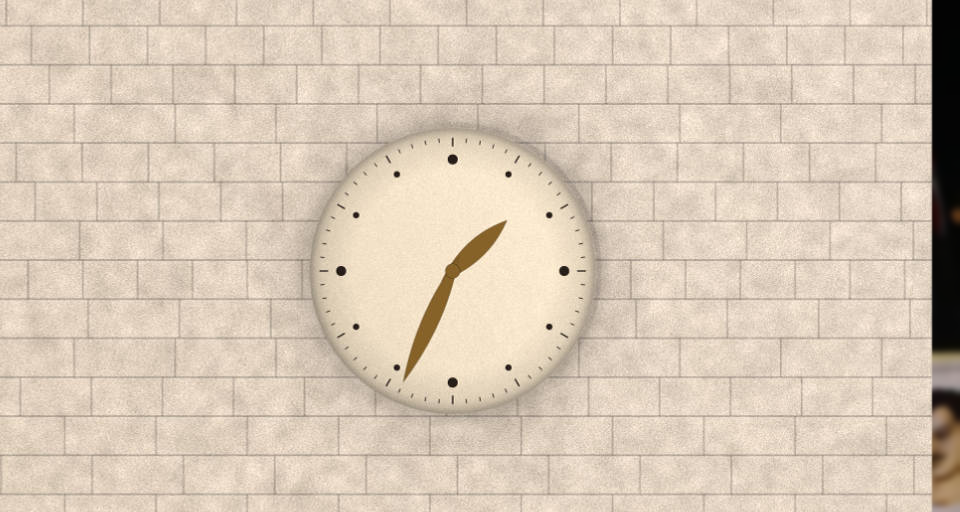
1:34
